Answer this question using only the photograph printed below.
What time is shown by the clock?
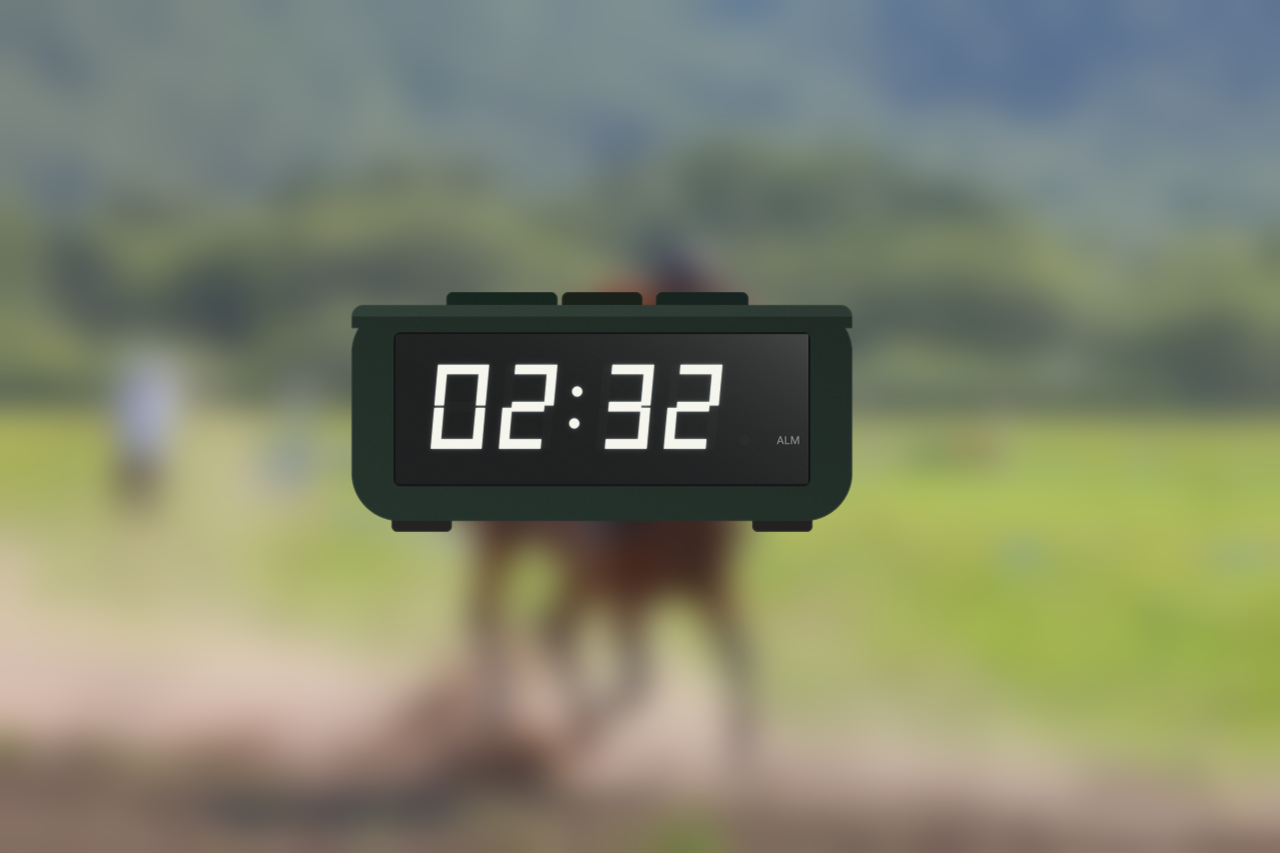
2:32
